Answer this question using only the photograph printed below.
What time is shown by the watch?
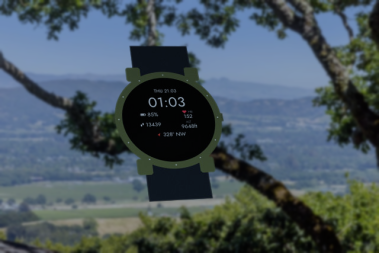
1:03
